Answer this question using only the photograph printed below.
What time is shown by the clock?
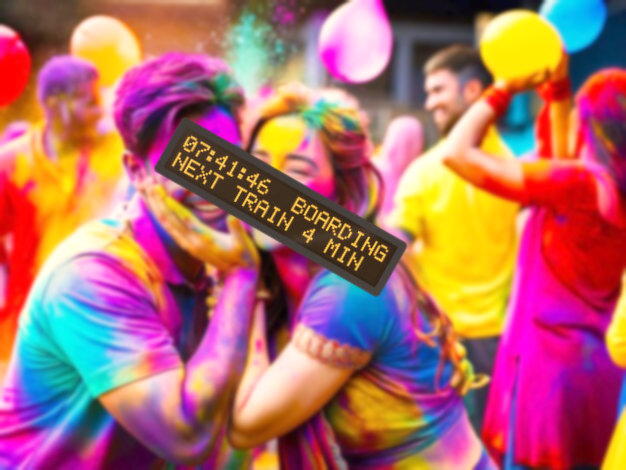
7:41:46
